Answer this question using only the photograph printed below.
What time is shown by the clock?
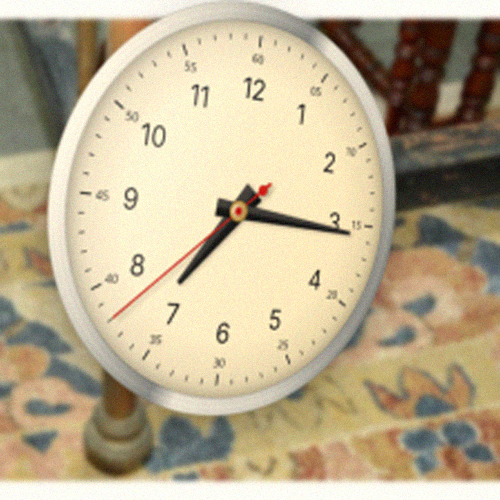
7:15:38
